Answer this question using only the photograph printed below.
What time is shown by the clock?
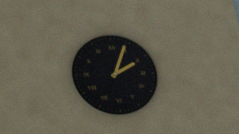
2:04
